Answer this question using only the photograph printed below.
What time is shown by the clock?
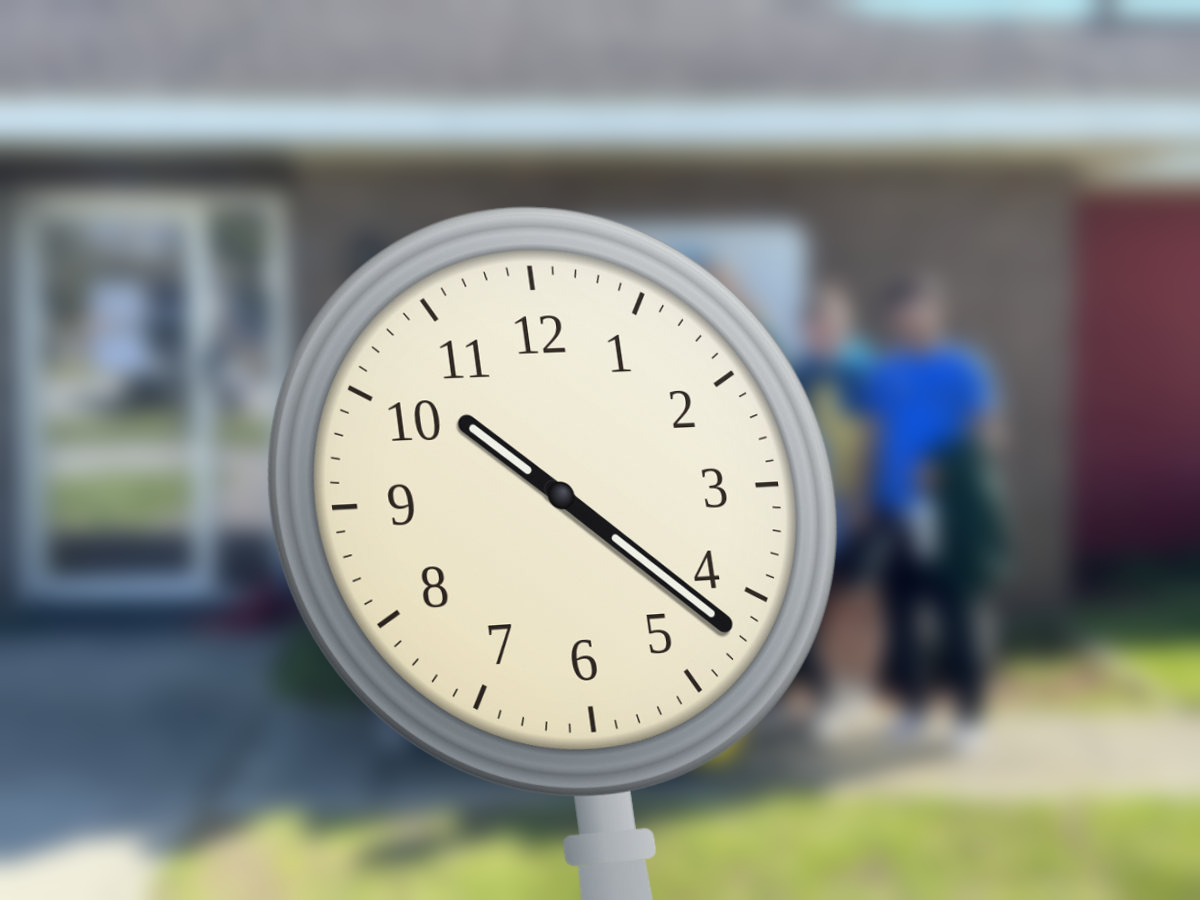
10:22
